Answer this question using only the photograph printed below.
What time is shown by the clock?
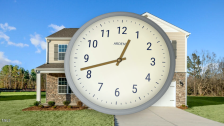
12:42
